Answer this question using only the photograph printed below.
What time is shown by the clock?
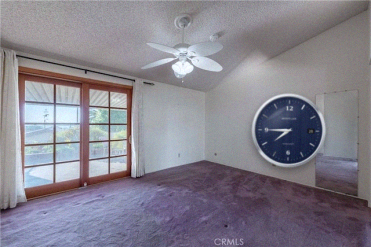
7:45
